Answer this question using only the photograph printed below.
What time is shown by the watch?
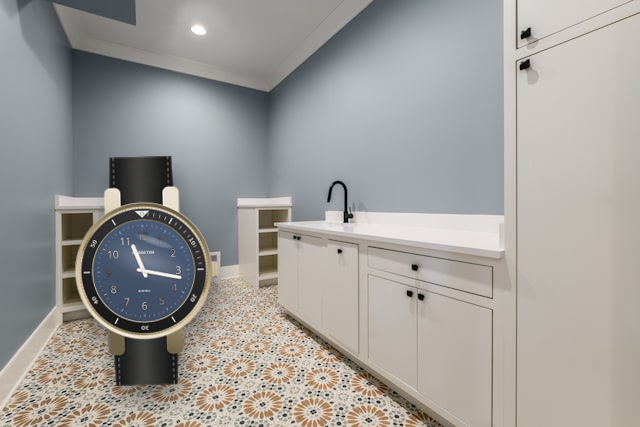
11:17
